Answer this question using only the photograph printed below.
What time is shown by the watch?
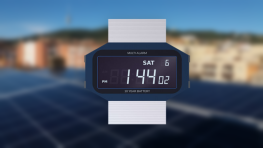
1:44:02
